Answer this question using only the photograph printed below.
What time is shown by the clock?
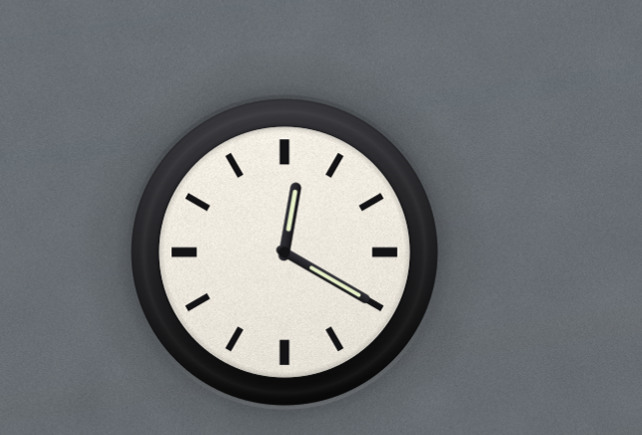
12:20
